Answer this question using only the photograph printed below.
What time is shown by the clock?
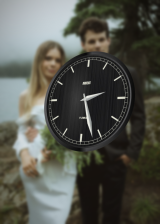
2:27
